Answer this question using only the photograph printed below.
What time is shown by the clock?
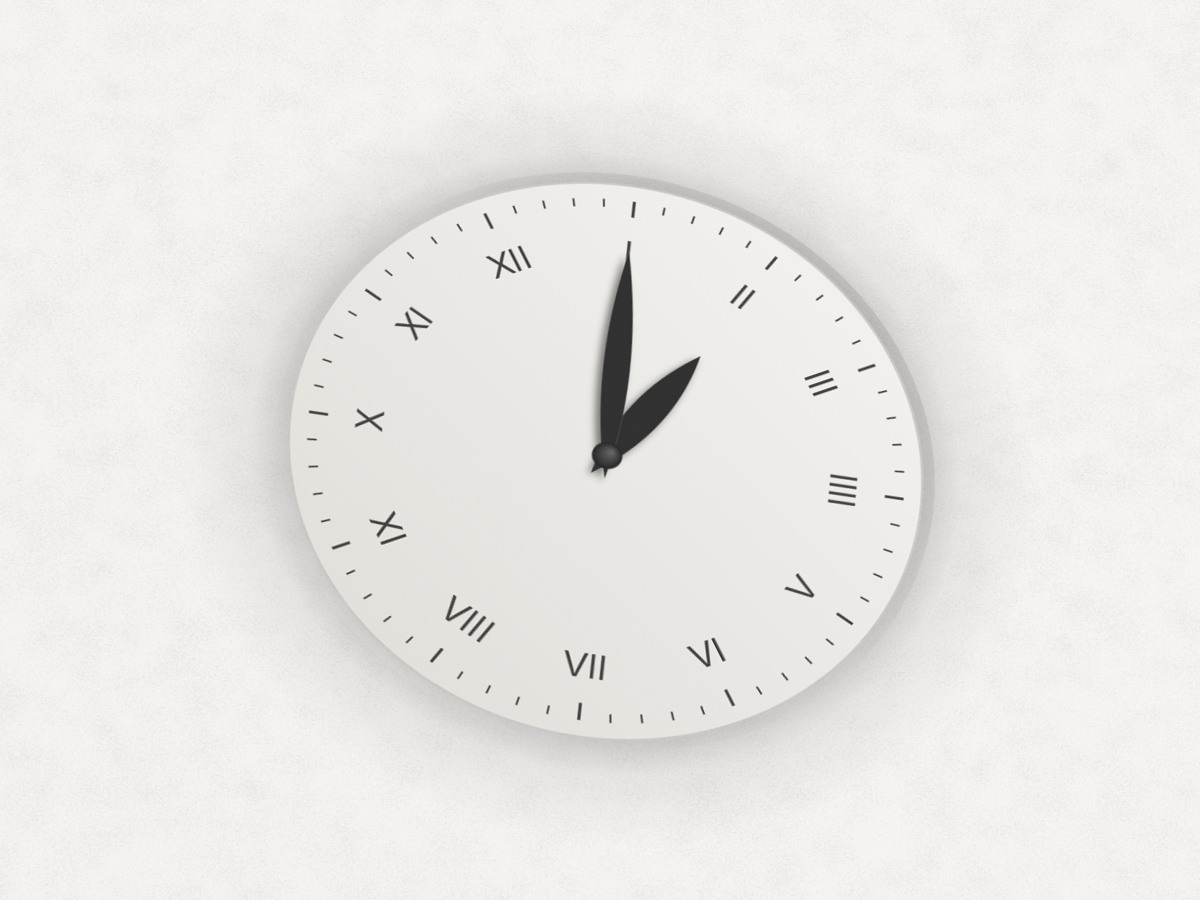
2:05
